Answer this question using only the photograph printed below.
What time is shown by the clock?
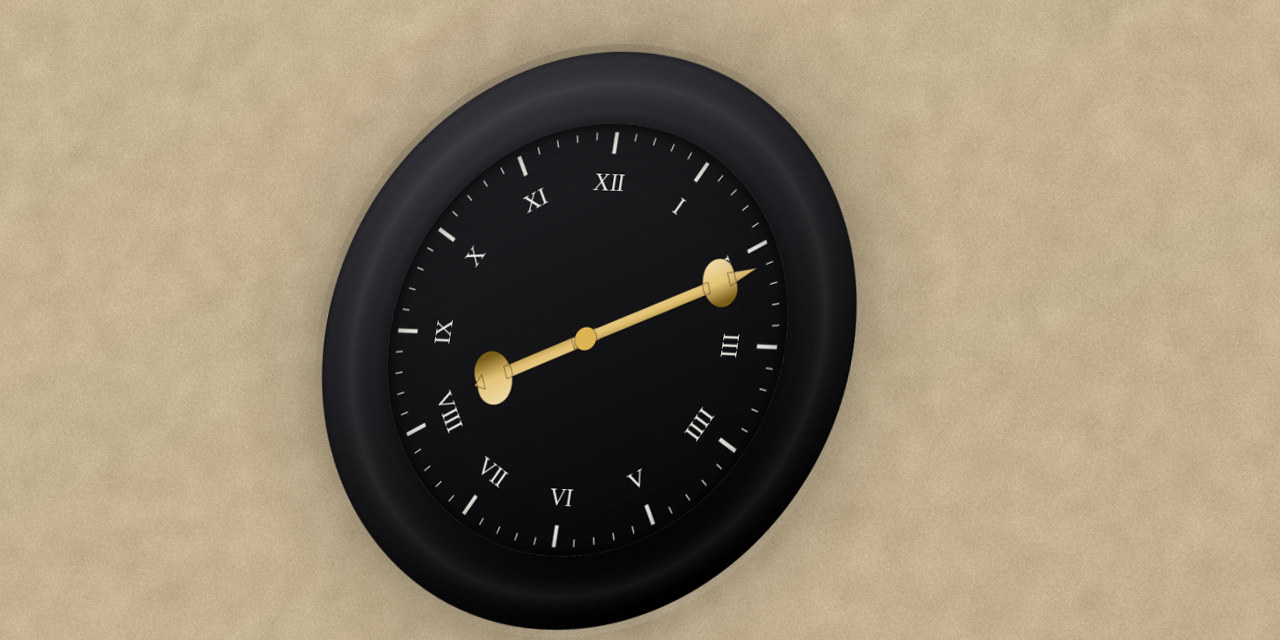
8:11
